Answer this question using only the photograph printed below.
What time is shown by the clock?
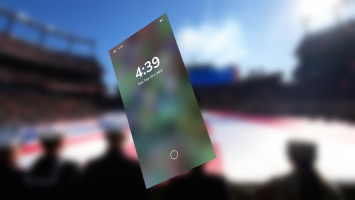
4:39
